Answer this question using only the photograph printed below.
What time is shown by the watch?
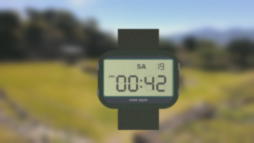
0:42
